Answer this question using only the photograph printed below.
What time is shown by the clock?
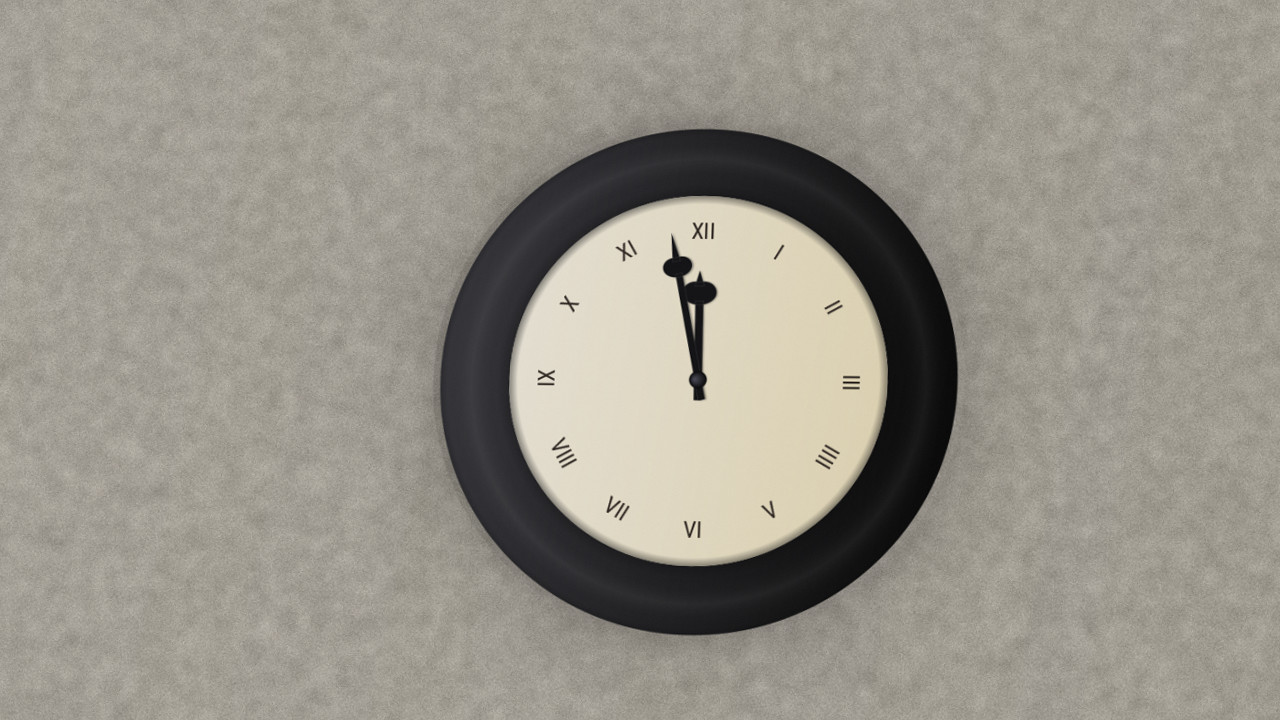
11:58
